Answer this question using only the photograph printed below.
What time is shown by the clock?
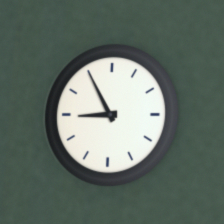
8:55
